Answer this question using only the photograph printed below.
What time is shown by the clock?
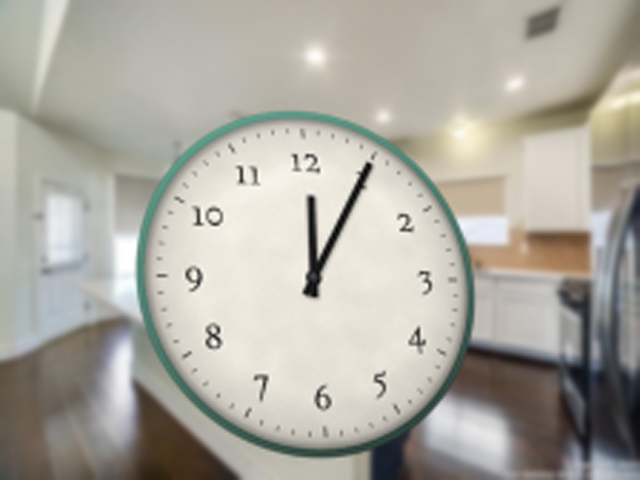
12:05
